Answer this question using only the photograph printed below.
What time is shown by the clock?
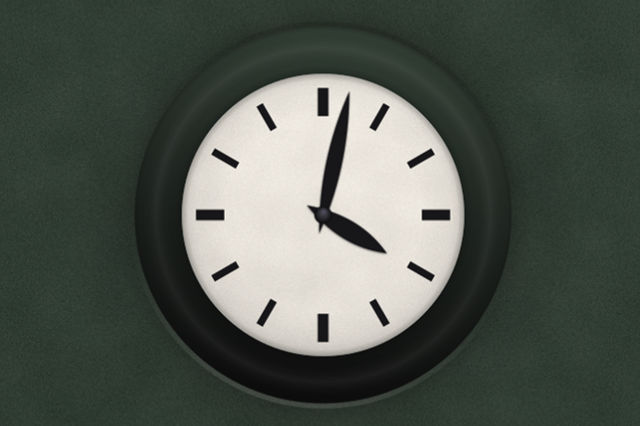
4:02
